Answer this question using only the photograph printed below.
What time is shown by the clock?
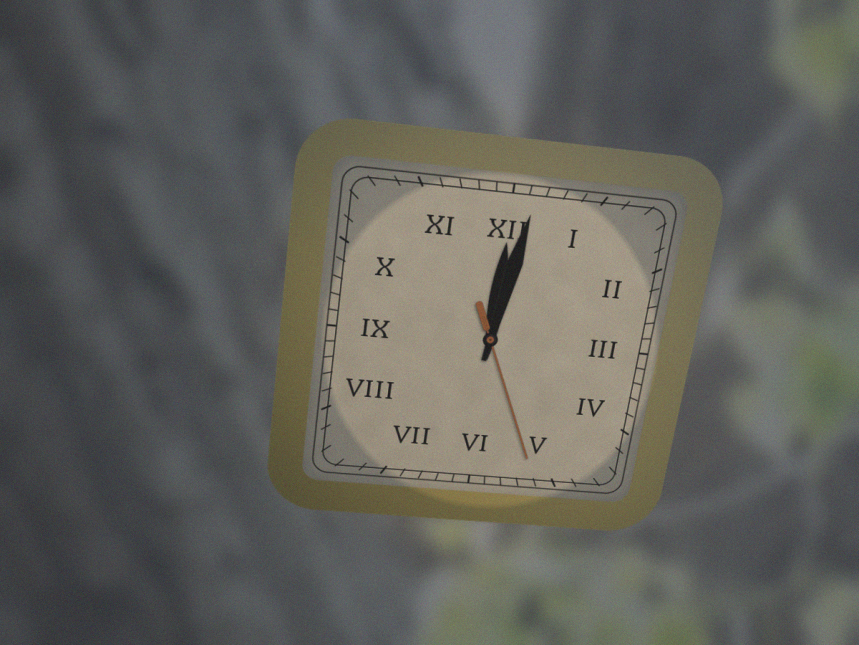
12:01:26
